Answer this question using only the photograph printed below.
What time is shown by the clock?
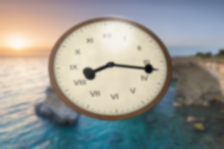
8:17
